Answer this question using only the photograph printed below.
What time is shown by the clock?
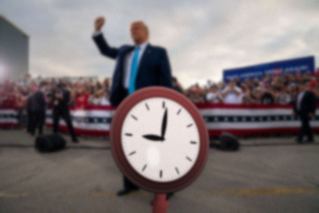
9:01
